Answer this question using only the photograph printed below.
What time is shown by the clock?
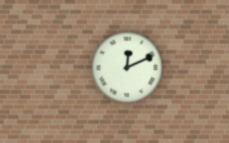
12:11
